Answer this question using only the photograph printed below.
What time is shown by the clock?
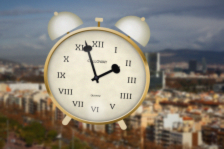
1:57
